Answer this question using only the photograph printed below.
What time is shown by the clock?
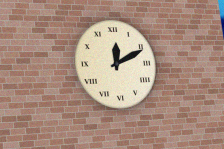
12:11
